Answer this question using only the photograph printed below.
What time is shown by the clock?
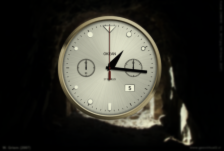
1:16
